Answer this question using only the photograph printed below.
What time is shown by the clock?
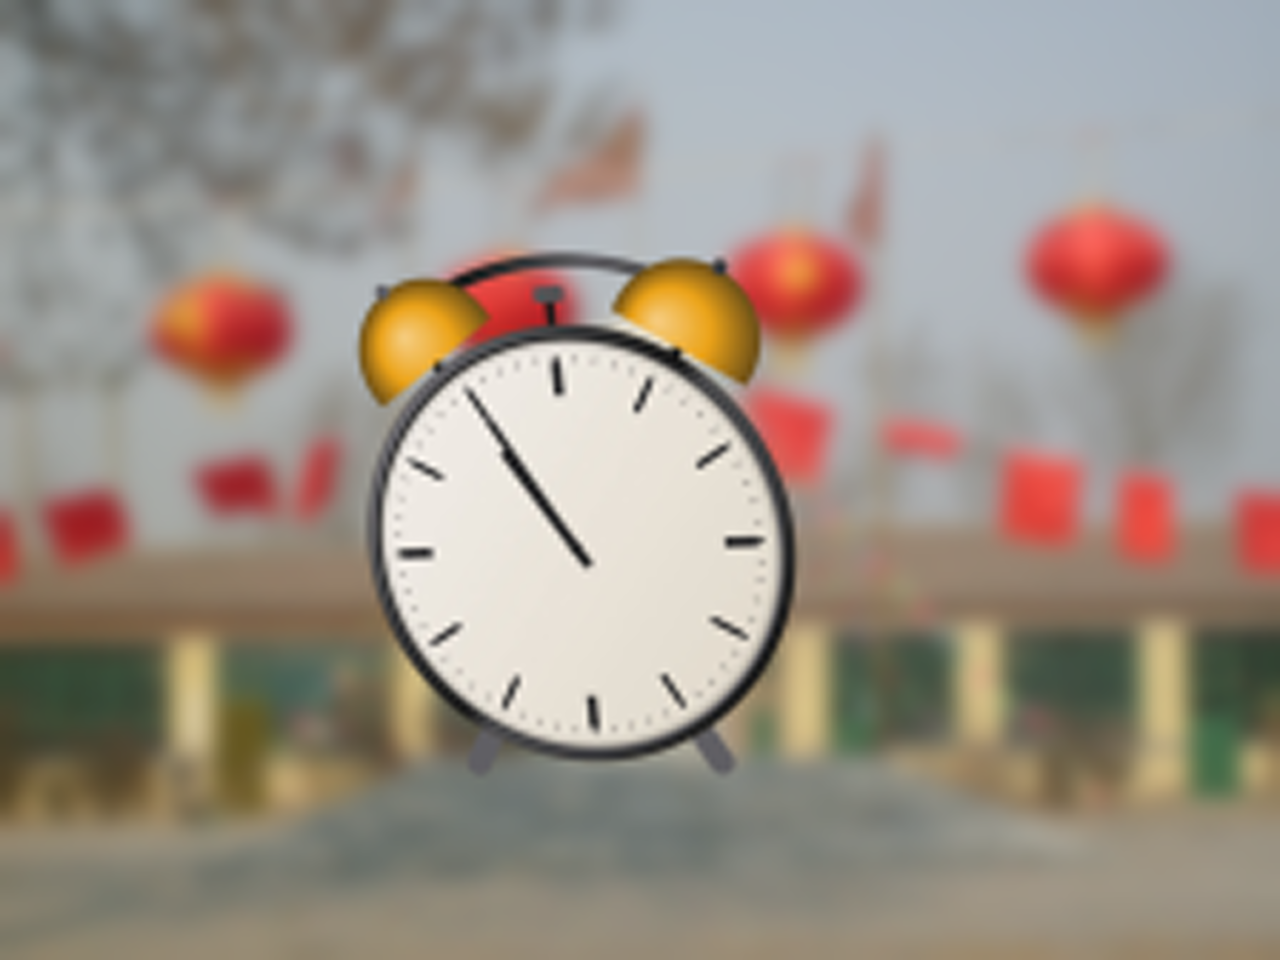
10:55
